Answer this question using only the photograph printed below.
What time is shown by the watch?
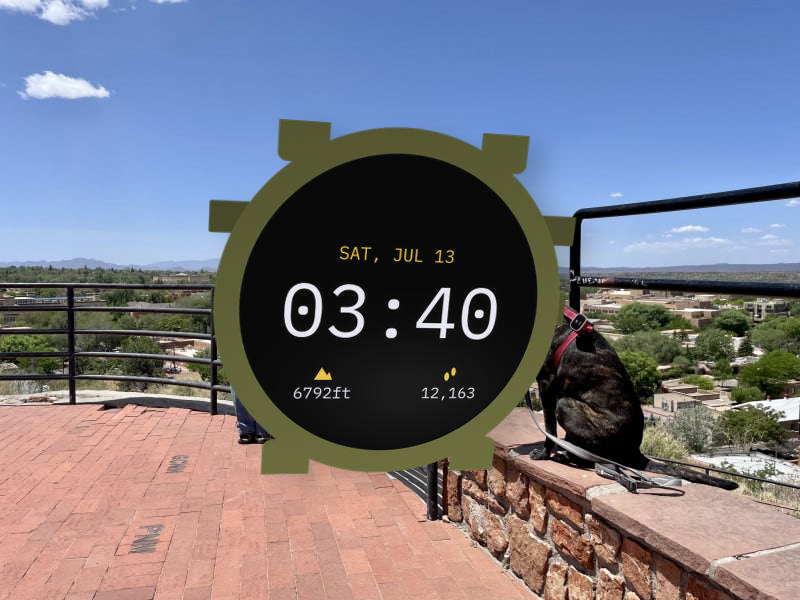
3:40
